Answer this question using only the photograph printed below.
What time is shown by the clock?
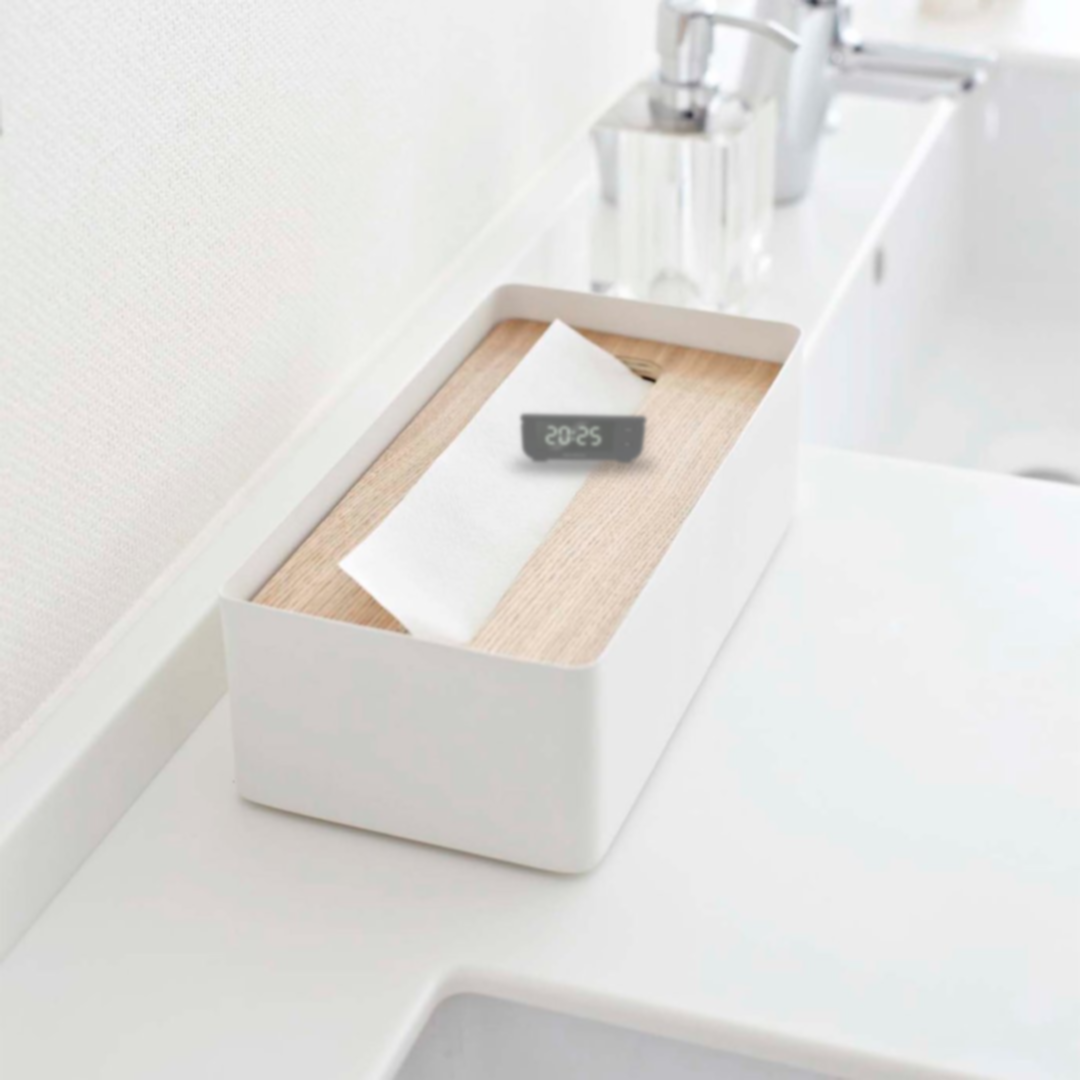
20:25
